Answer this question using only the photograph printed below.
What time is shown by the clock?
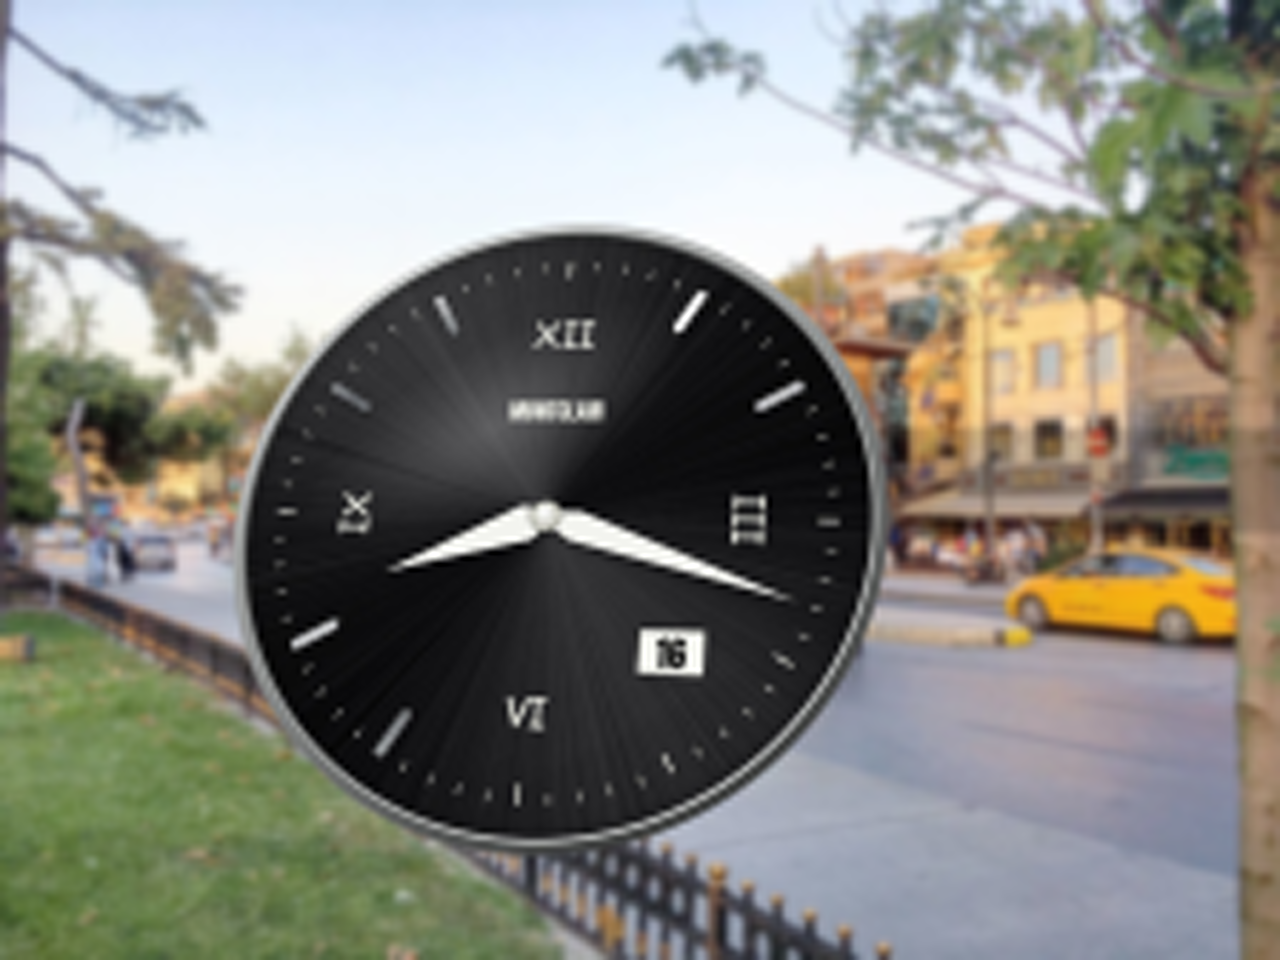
8:18
